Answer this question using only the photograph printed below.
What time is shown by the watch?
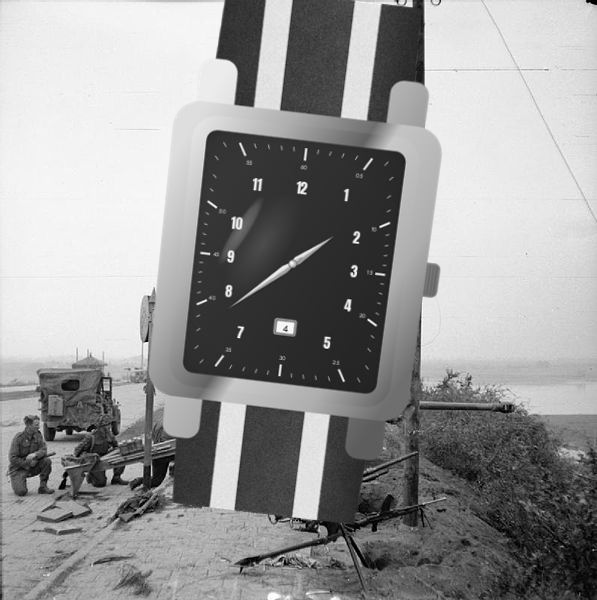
1:38
